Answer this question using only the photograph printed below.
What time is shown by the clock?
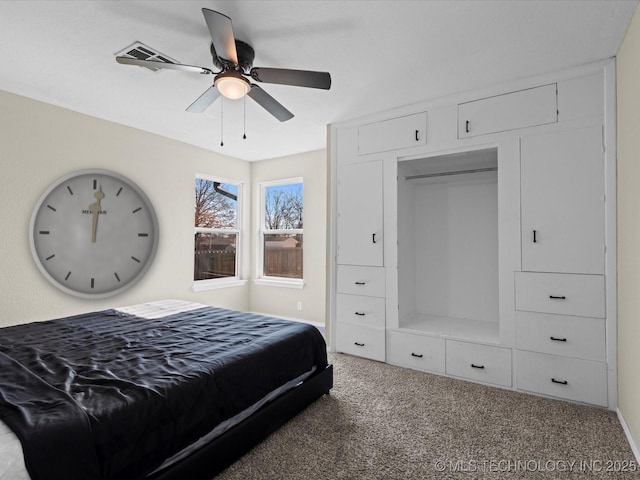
12:01
